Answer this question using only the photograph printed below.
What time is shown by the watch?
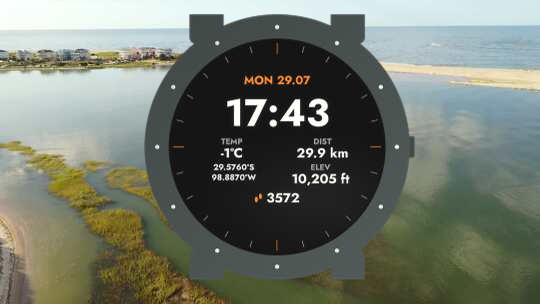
17:43
